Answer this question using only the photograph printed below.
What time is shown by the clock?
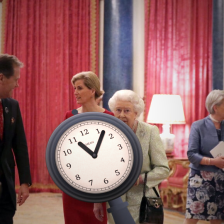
11:07
